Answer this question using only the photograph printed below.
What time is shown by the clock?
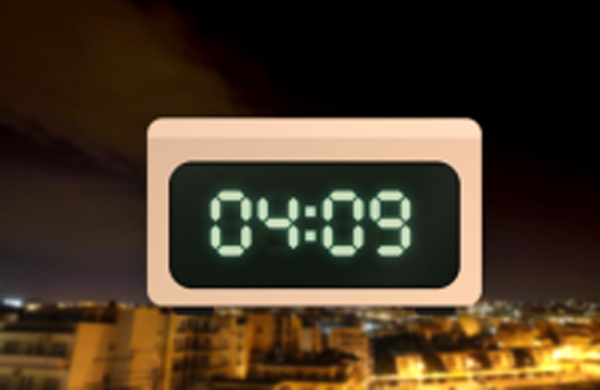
4:09
